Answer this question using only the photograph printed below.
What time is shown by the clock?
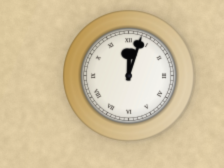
12:03
